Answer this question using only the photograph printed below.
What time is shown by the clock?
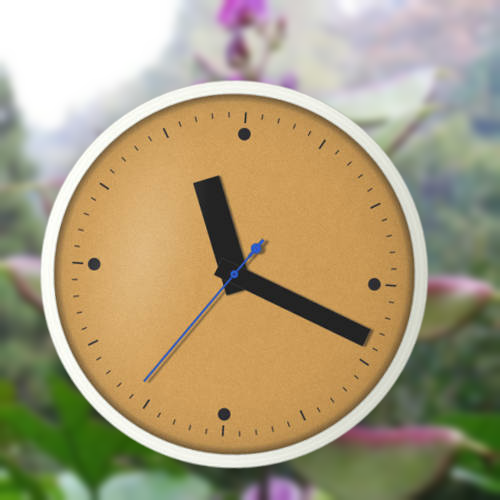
11:18:36
